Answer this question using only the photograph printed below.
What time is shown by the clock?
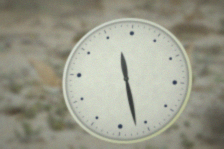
11:27
